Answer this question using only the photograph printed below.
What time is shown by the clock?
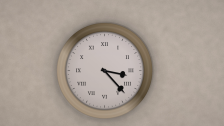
3:23
